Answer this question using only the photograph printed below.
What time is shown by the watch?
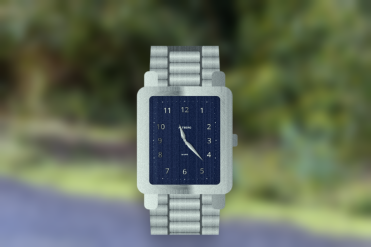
11:23
